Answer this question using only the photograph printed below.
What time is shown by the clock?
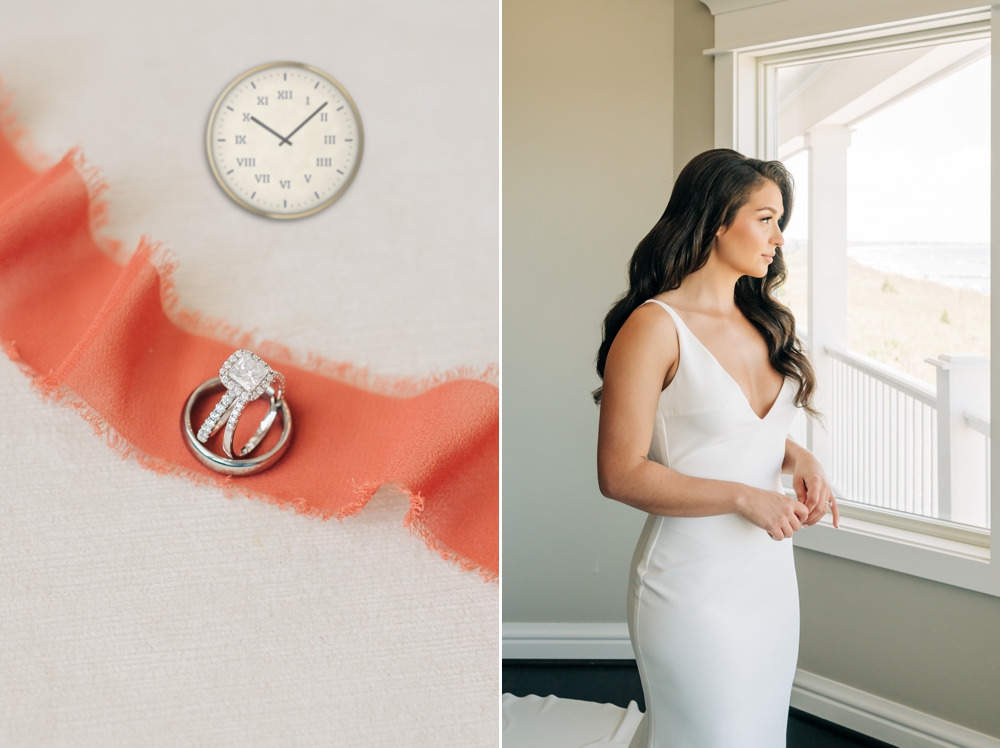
10:08
